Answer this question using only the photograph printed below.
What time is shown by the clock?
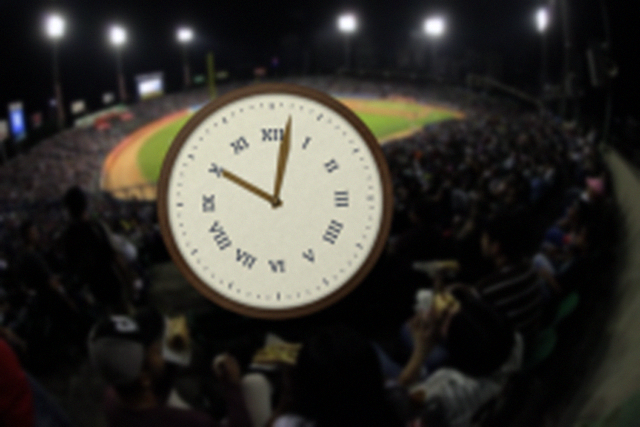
10:02
